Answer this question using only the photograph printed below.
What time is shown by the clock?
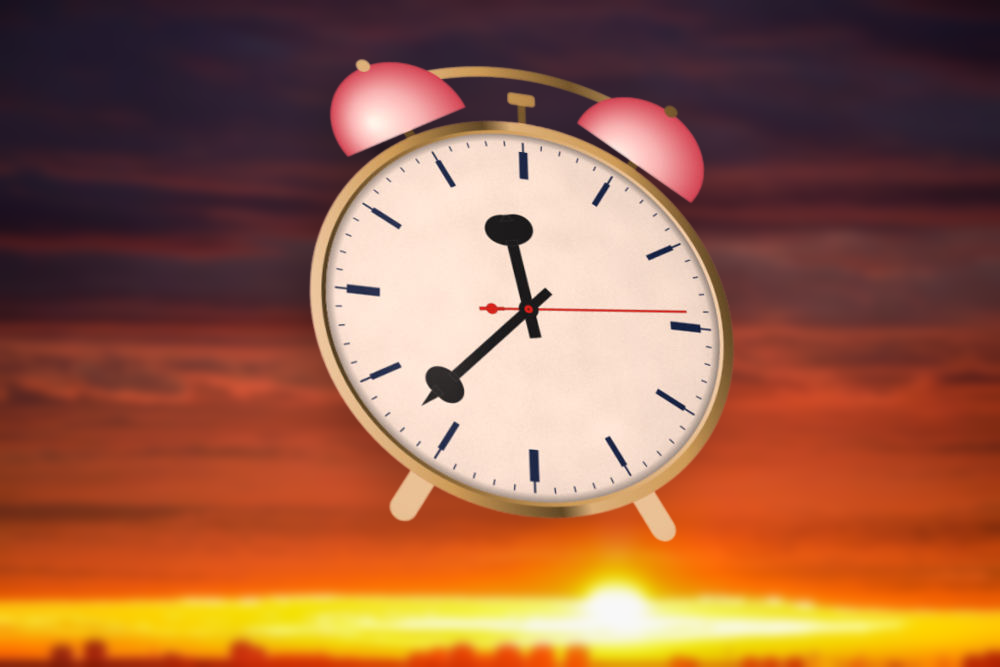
11:37:14
